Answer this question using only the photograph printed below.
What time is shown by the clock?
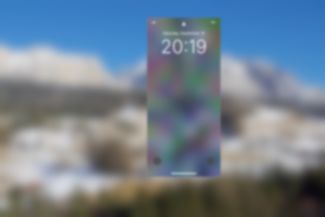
20:19
